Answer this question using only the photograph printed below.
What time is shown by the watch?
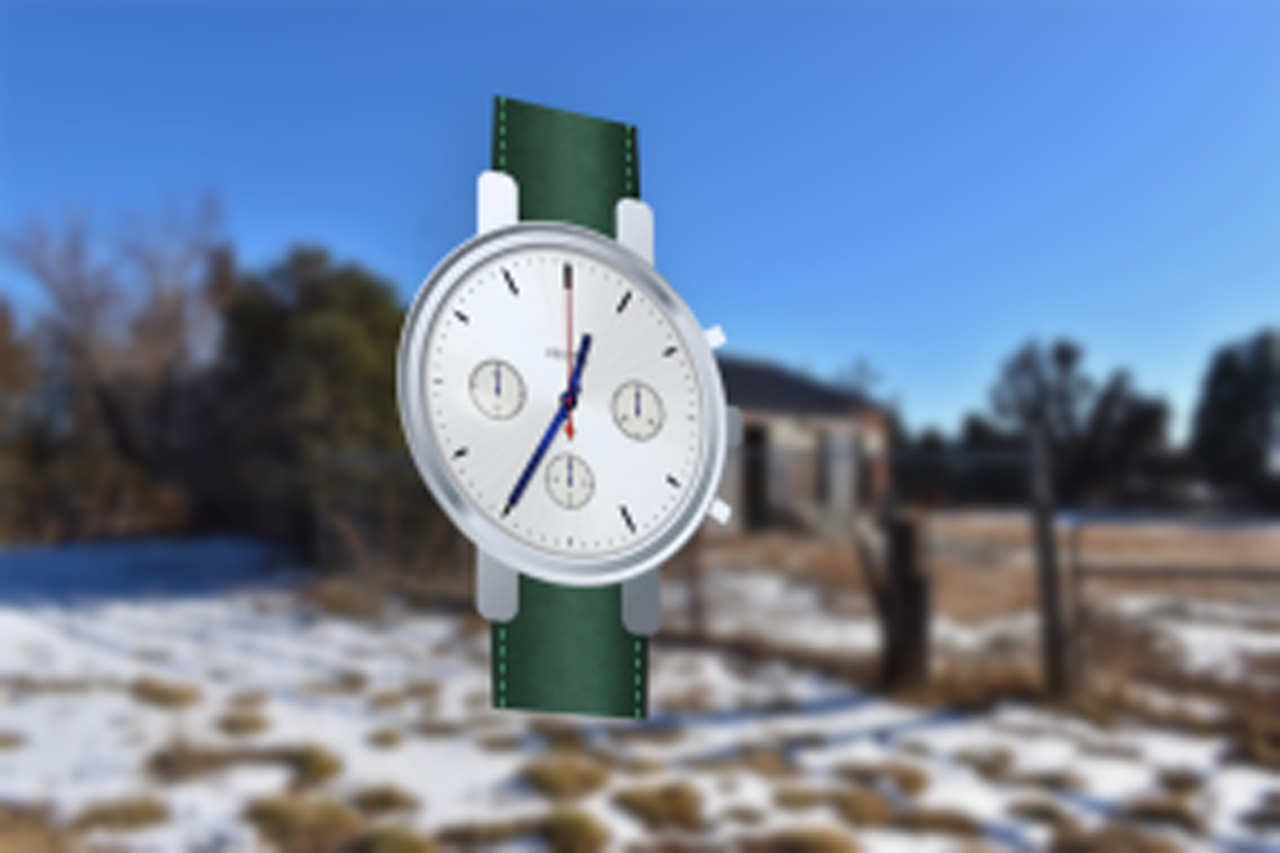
12:35
